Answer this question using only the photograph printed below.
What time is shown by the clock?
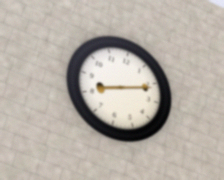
8:11
